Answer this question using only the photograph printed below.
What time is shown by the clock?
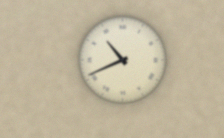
10:41
